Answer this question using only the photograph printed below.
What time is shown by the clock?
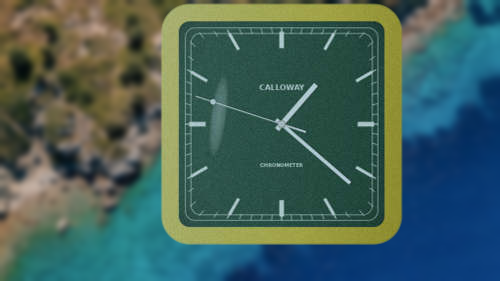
1:21:48
